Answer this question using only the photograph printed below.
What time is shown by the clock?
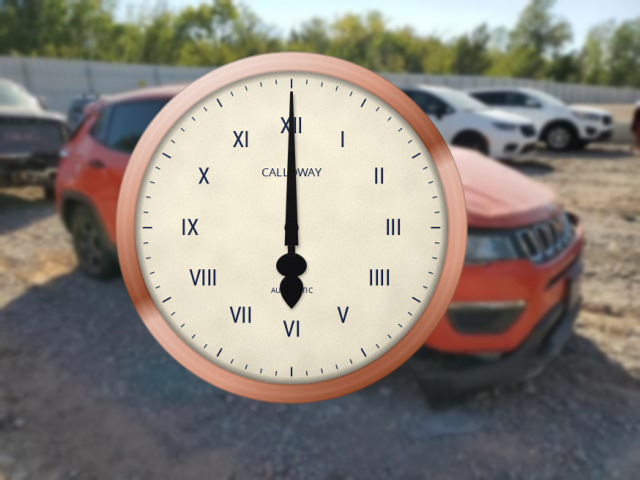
6:00
